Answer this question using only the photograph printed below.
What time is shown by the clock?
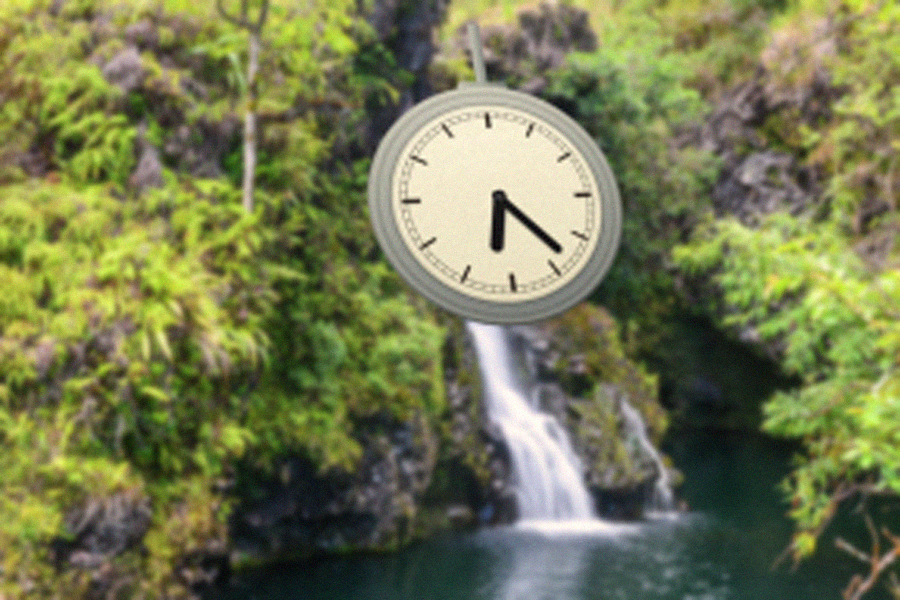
6:23
